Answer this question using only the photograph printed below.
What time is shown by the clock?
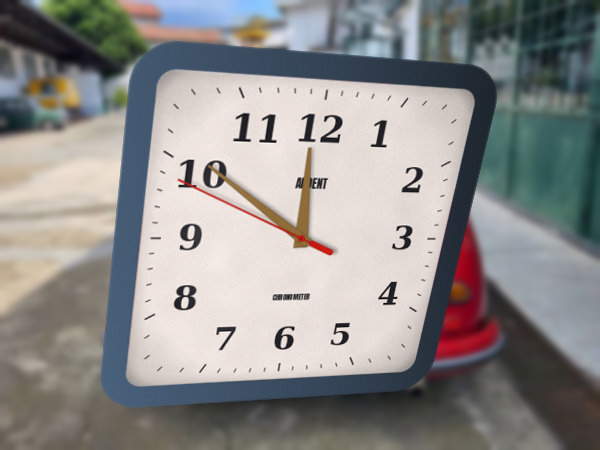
11:50:49
